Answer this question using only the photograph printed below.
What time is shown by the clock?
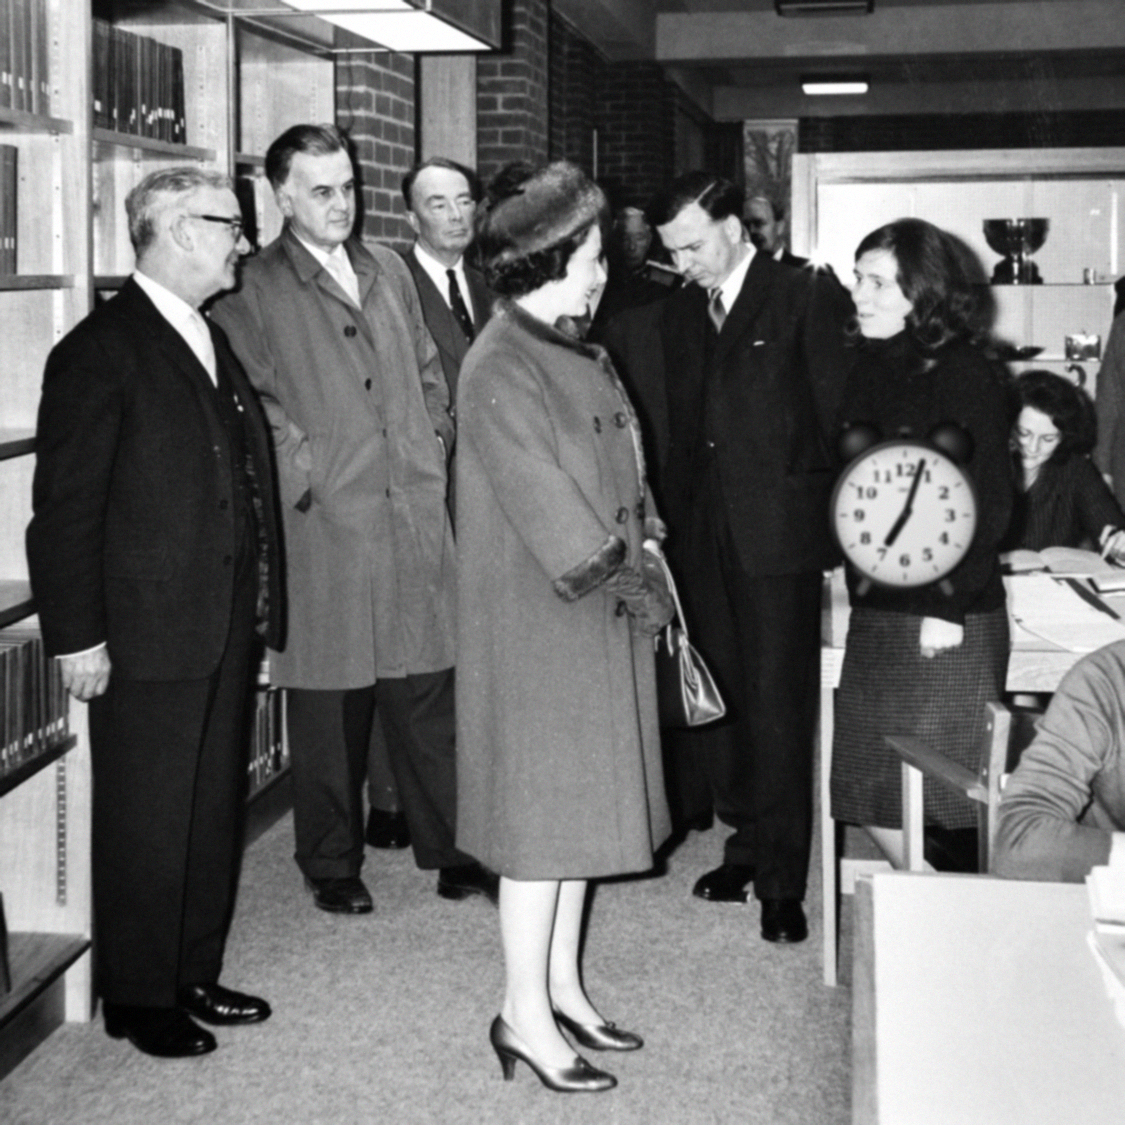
7:03
